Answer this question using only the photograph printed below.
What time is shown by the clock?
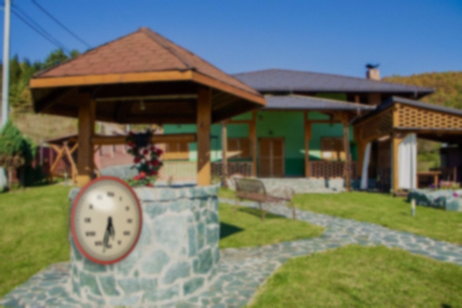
5:32
